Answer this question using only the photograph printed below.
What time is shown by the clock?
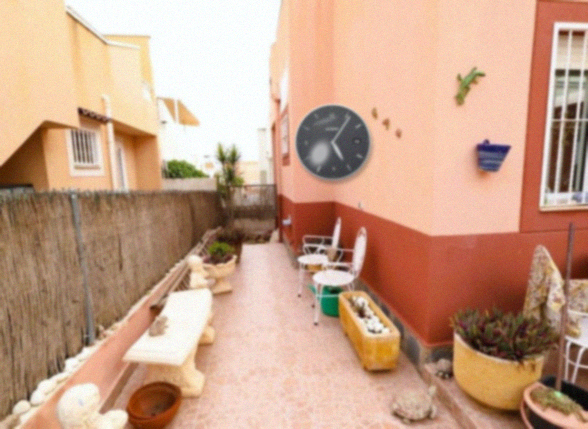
5:06
